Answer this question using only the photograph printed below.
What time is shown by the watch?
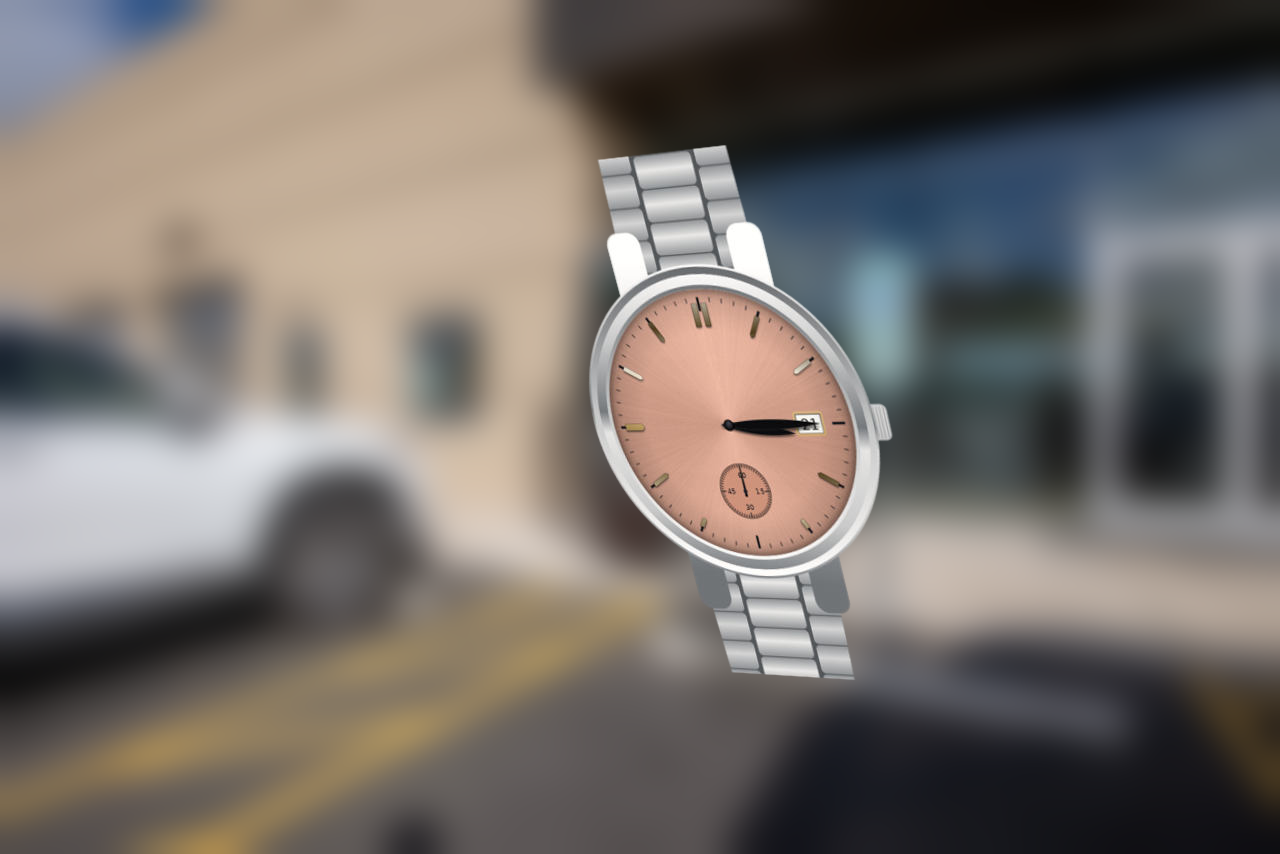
3:15
